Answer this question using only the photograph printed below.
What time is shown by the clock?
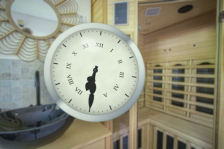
6:30
